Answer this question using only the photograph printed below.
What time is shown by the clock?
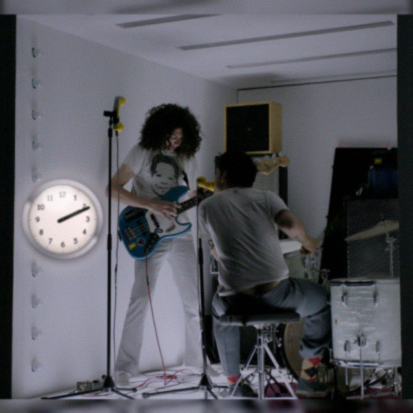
2:11
